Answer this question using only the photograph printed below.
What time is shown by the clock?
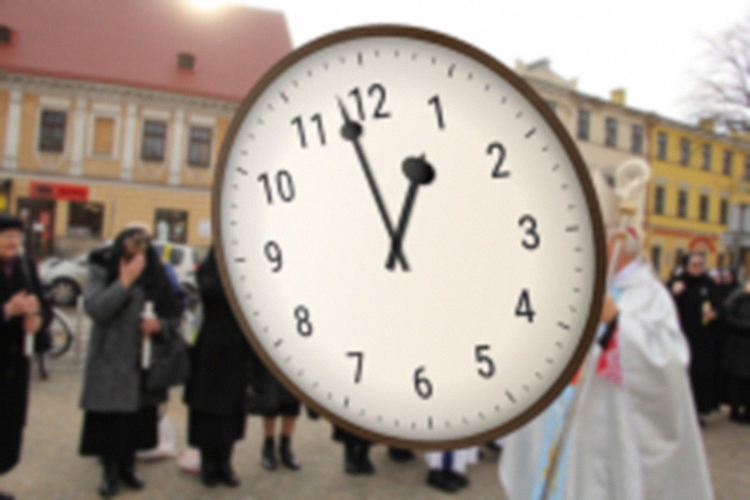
12:58
